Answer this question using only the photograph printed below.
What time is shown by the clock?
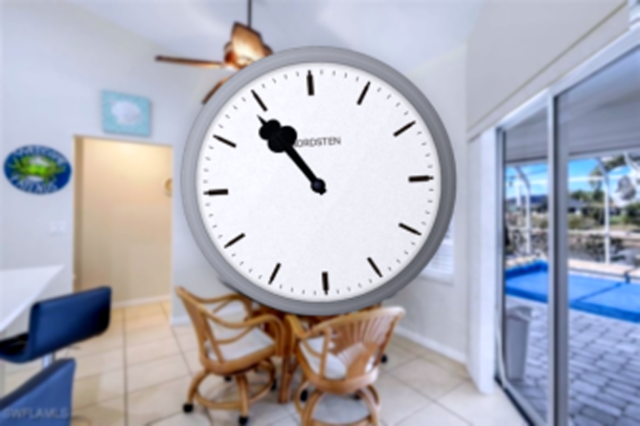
10:54
